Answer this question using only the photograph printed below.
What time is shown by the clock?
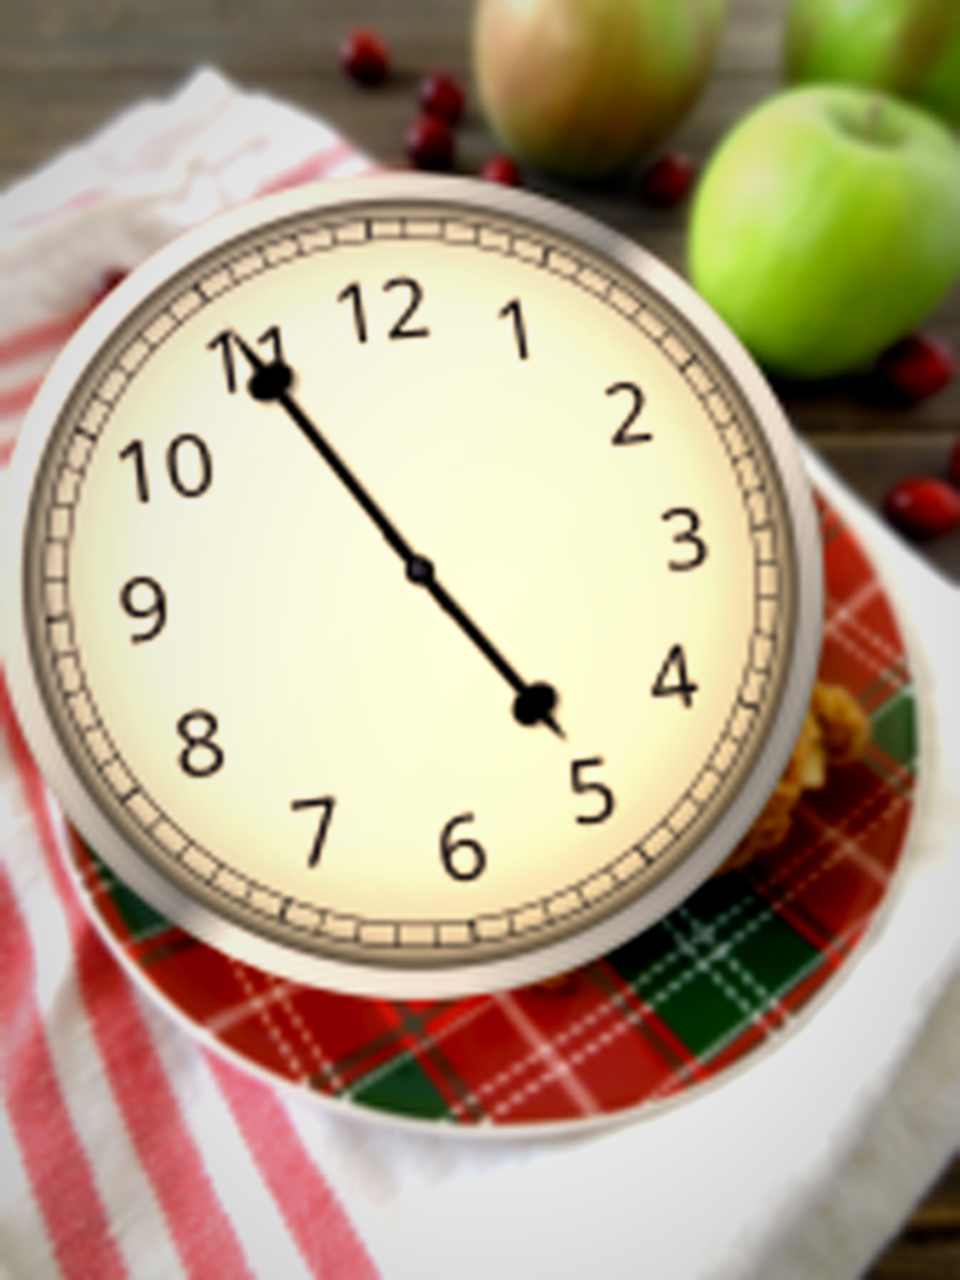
4:55
